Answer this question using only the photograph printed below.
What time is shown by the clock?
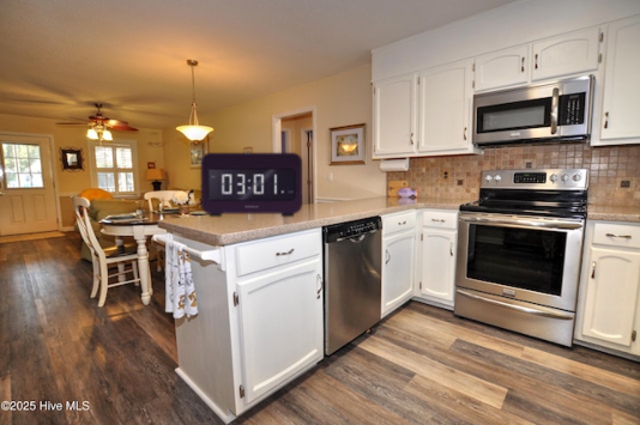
3:01
